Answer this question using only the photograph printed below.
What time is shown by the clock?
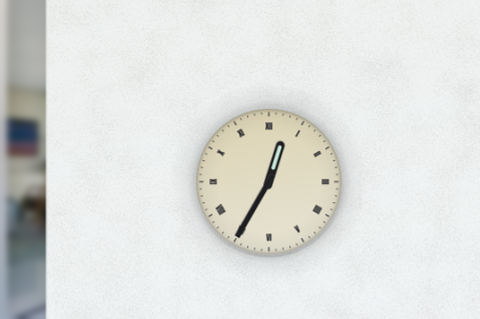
12:35
